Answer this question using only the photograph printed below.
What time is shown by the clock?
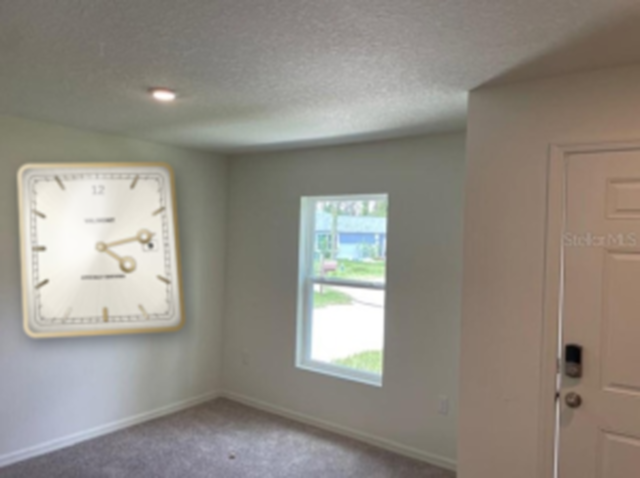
4:13
